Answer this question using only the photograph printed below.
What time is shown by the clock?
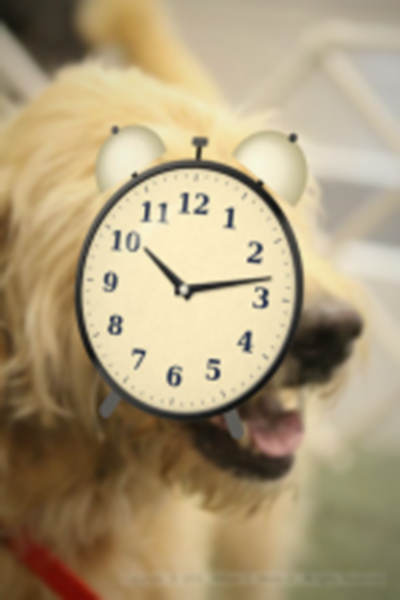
10:13
